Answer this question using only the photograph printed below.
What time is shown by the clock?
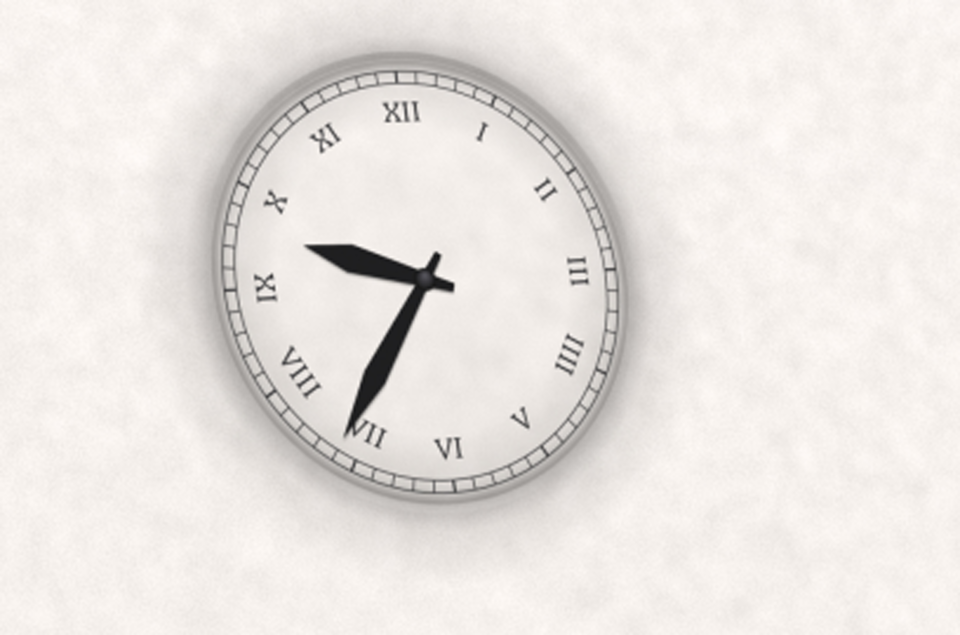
9:36
